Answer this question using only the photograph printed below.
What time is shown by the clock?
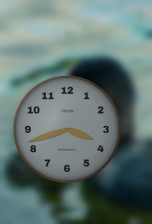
3:42
